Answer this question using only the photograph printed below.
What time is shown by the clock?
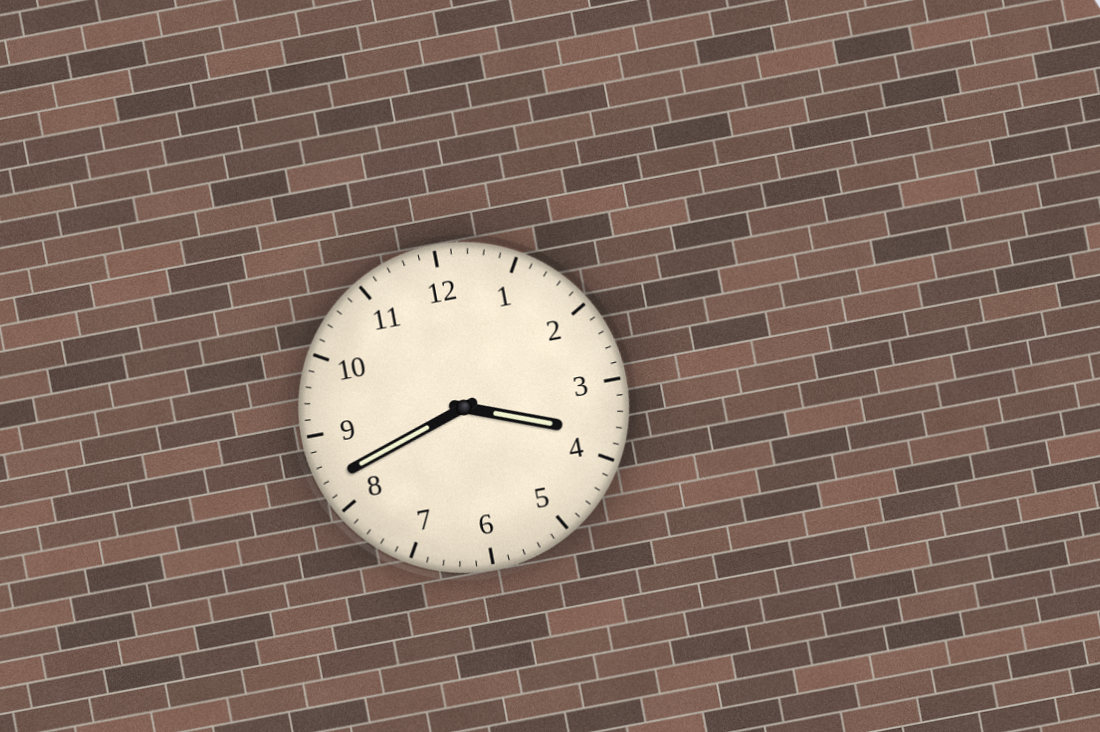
3:42
